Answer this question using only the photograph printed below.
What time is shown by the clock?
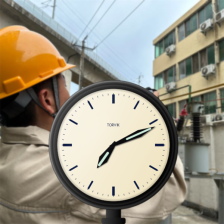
7:11
